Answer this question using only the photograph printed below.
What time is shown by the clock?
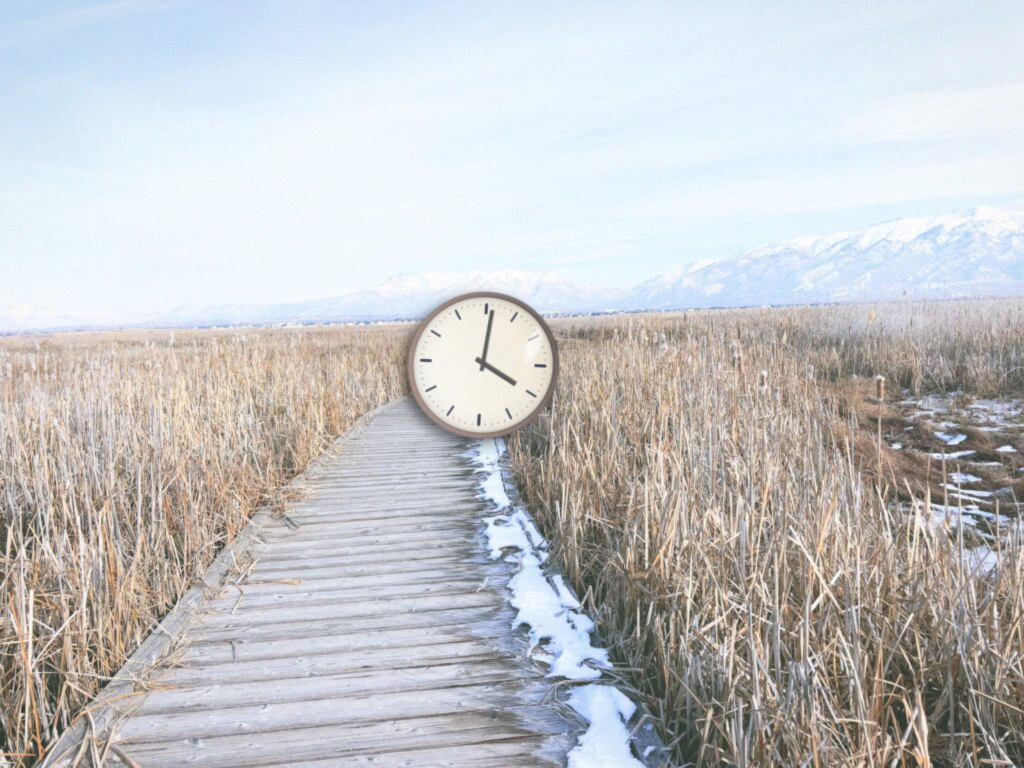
4:01
